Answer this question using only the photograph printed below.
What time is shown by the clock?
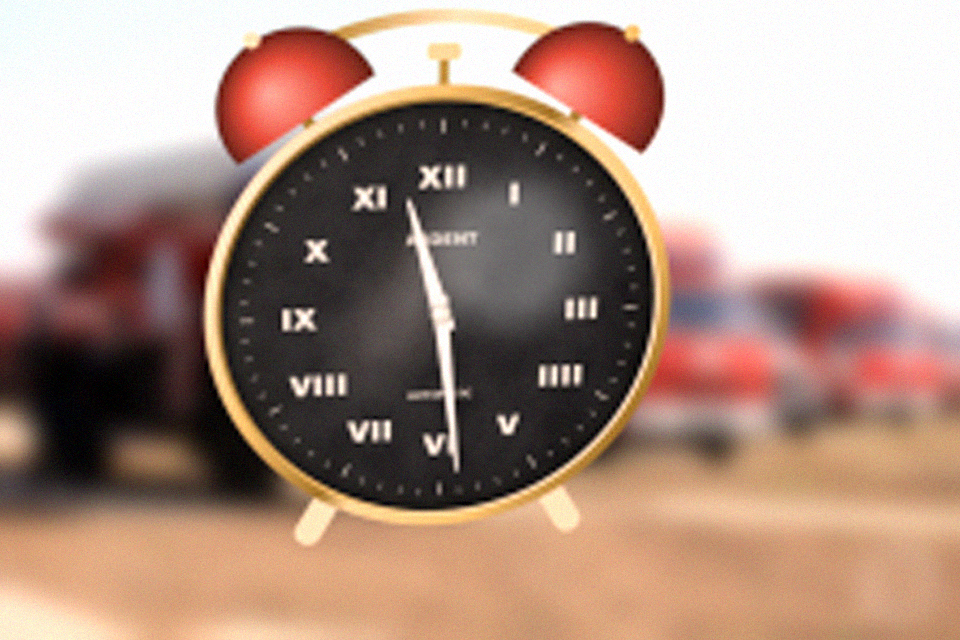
11:29
